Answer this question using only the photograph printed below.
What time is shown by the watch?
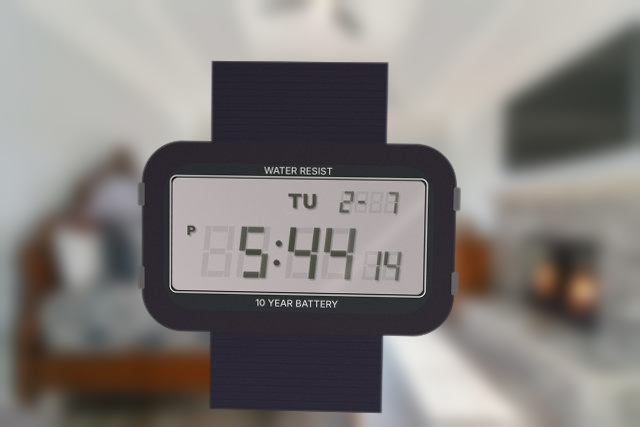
5:44:14
